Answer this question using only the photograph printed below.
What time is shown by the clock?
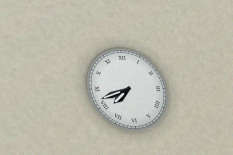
7:42
